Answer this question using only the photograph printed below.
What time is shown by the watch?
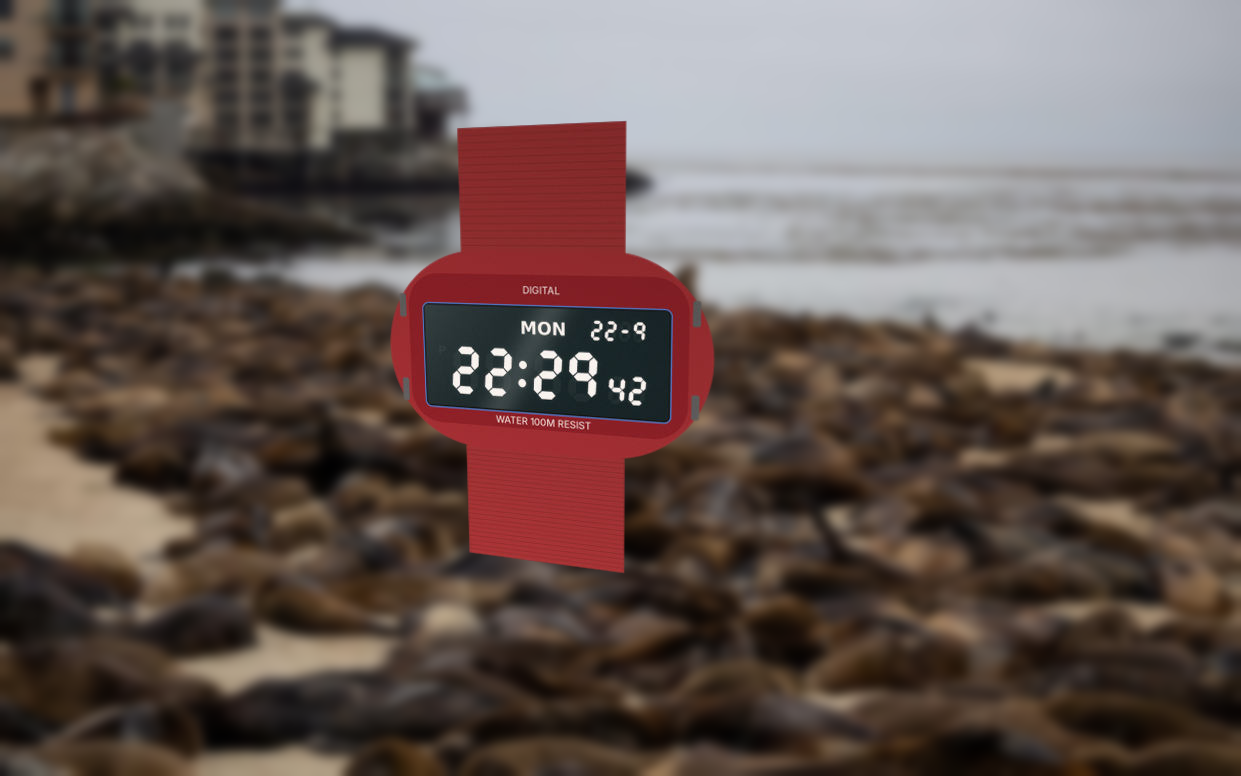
22:29:42
